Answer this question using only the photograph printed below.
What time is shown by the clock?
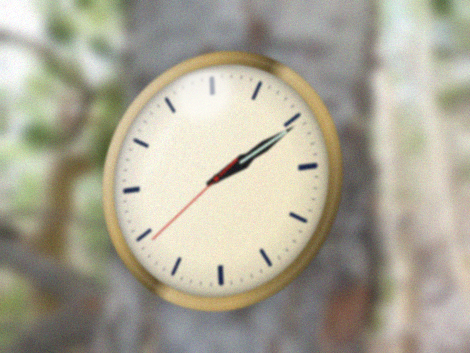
2:10:39
